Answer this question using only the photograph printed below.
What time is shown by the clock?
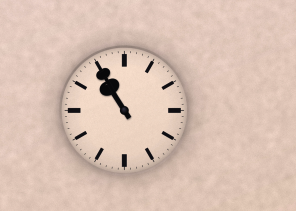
10:55
